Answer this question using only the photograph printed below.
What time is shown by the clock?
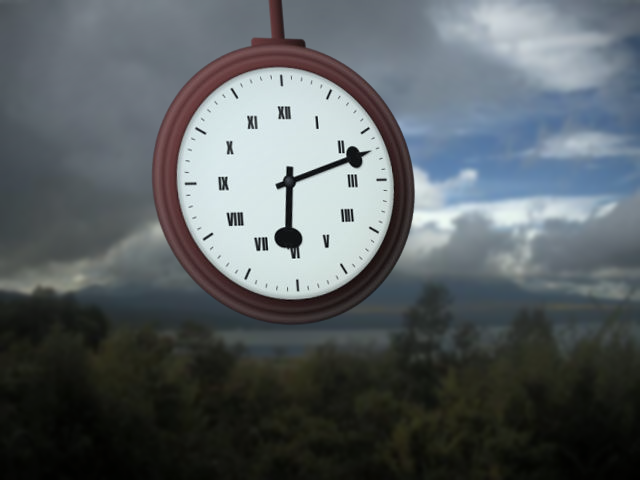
6:12
